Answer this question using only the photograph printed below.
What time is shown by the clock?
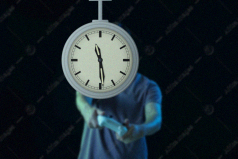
11:29
